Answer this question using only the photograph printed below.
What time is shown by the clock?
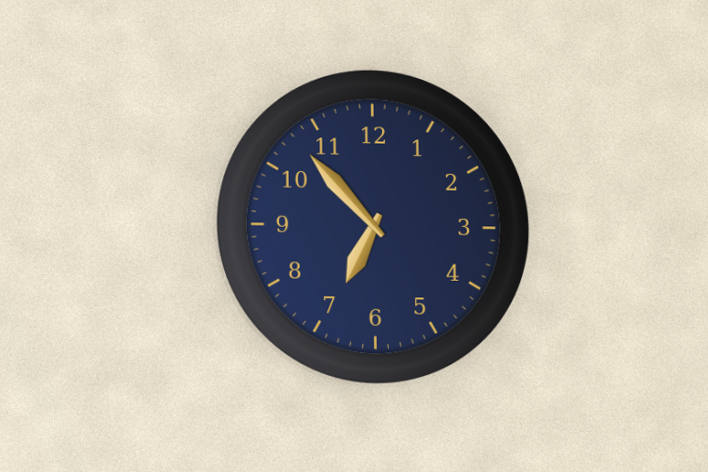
6:53
